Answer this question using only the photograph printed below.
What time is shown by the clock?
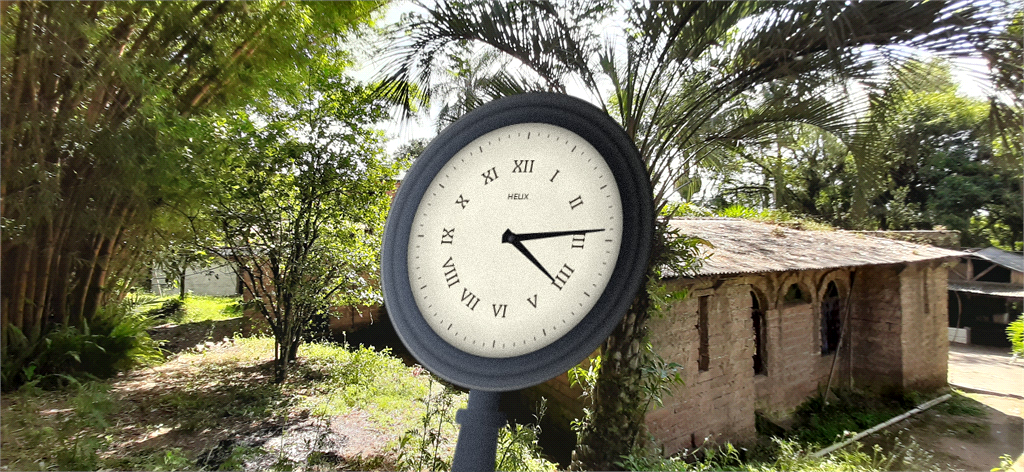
4:14
